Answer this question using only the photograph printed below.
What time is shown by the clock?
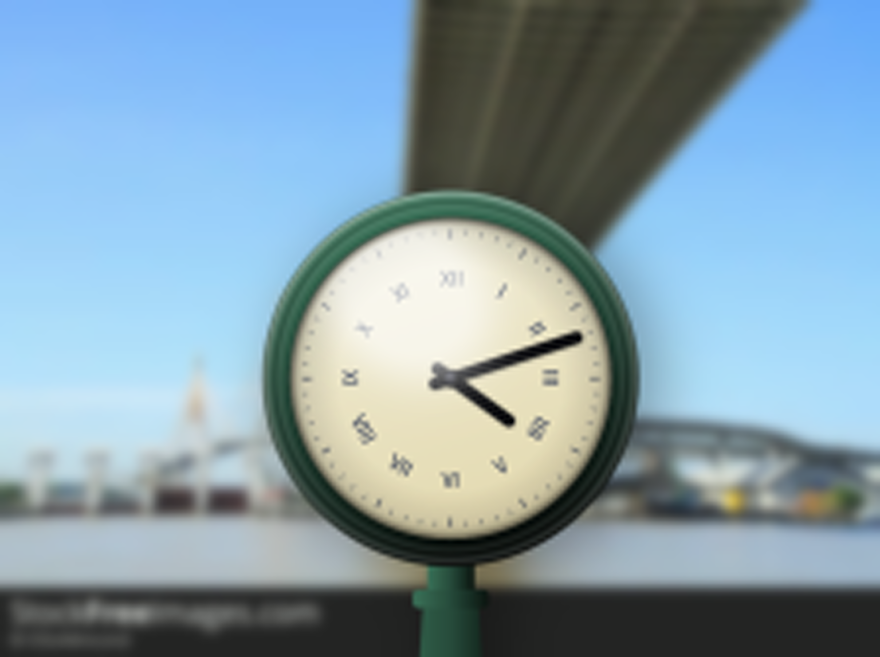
4:12
